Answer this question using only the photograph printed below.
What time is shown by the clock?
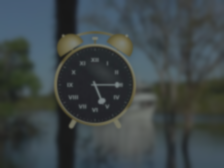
5:15
